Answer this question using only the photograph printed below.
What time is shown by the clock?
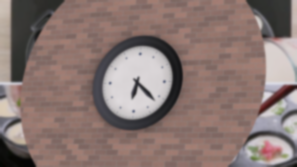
6:22
